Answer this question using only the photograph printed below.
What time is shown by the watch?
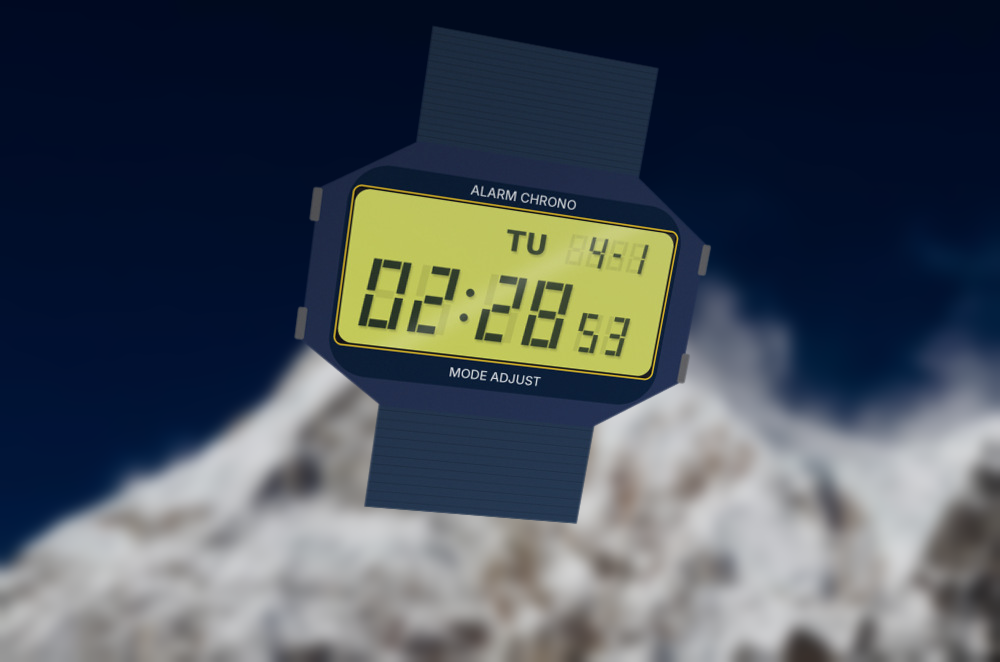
2:28:53
